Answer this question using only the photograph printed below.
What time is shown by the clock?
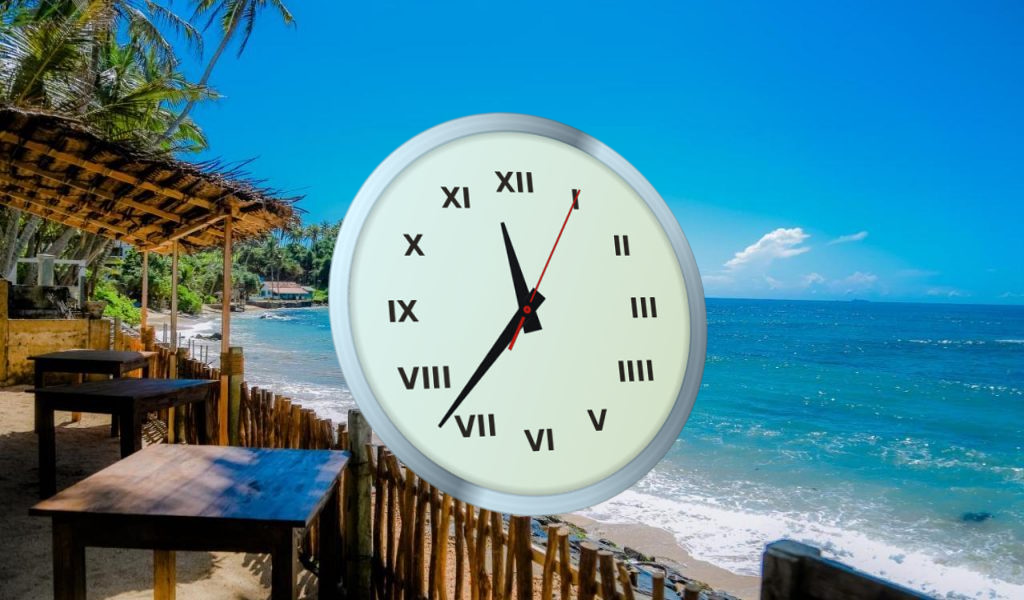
11:37:05
